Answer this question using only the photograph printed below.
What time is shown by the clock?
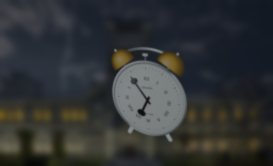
6:54
